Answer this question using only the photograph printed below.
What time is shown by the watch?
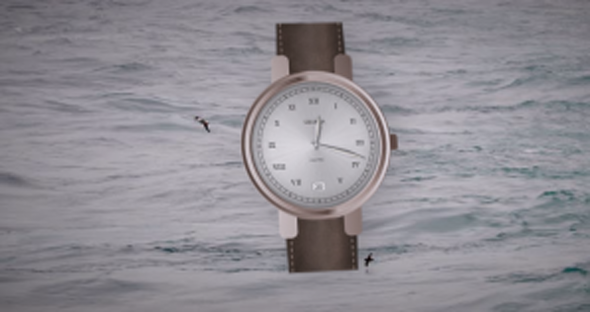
12:18
